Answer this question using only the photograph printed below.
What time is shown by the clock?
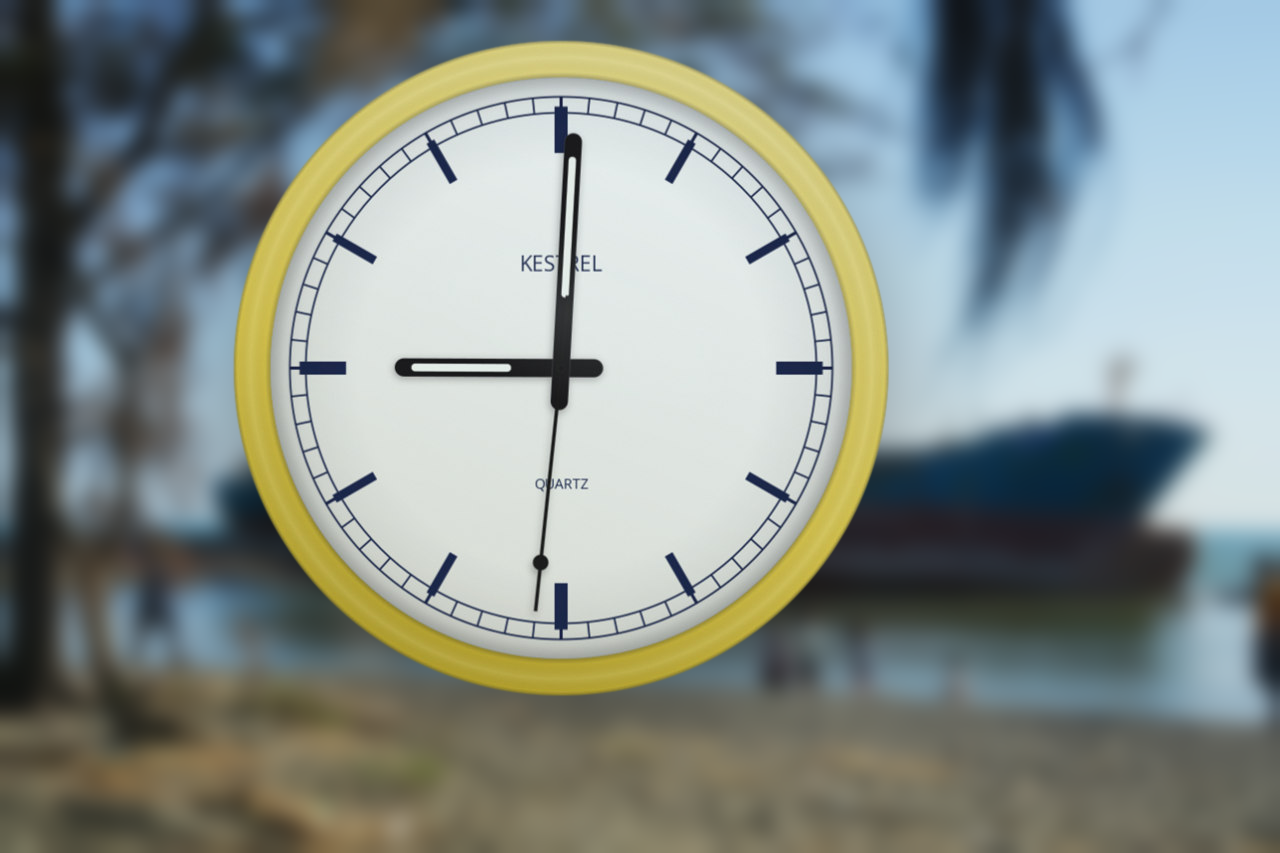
9:00:31
